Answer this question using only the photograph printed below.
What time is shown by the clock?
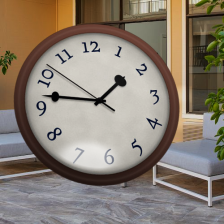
1:46:52
